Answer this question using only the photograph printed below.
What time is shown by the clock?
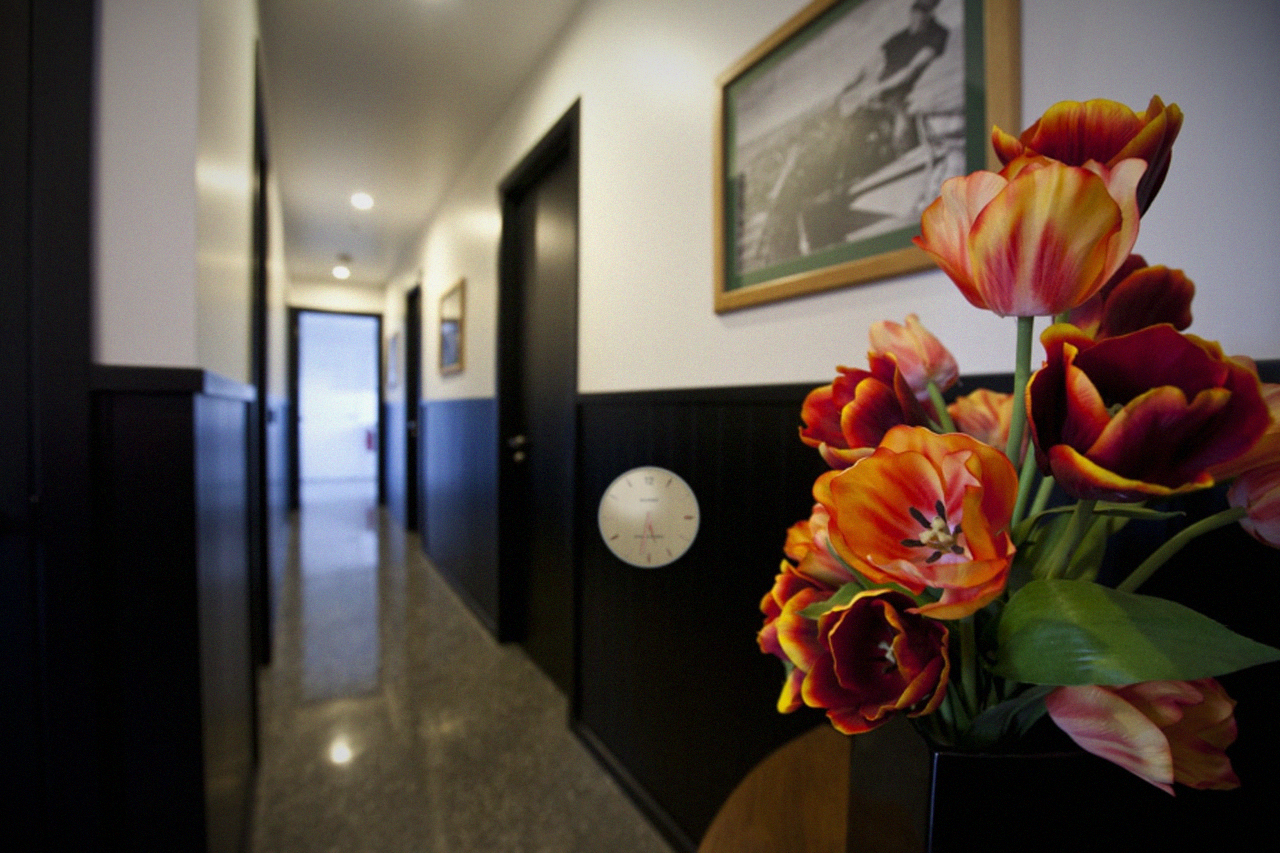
5:32
